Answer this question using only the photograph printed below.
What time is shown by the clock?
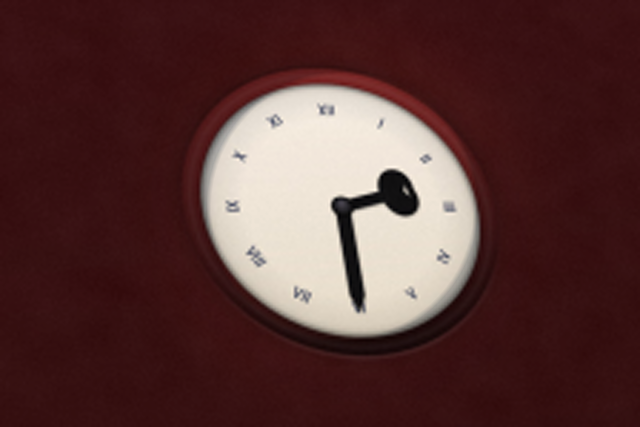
2:30
